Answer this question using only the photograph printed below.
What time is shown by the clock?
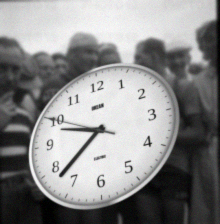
9:37:50
